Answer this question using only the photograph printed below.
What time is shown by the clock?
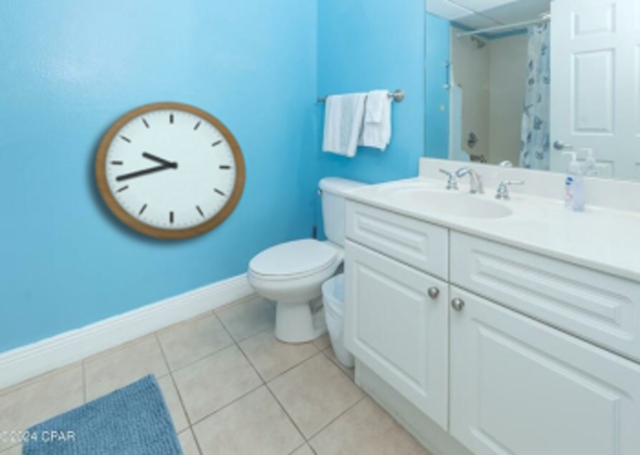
9:42
